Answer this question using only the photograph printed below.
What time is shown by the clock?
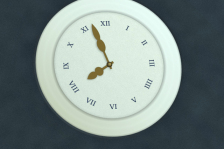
7:57
